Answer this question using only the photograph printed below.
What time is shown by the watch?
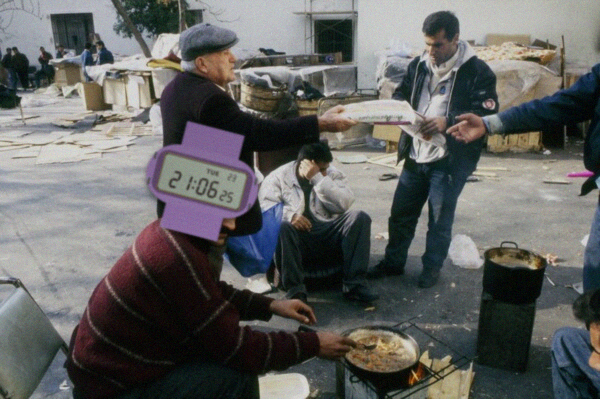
21:06:25
